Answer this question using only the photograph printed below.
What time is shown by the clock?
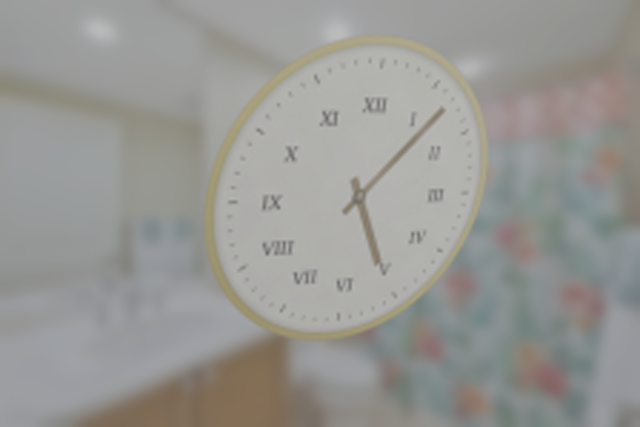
5:07
